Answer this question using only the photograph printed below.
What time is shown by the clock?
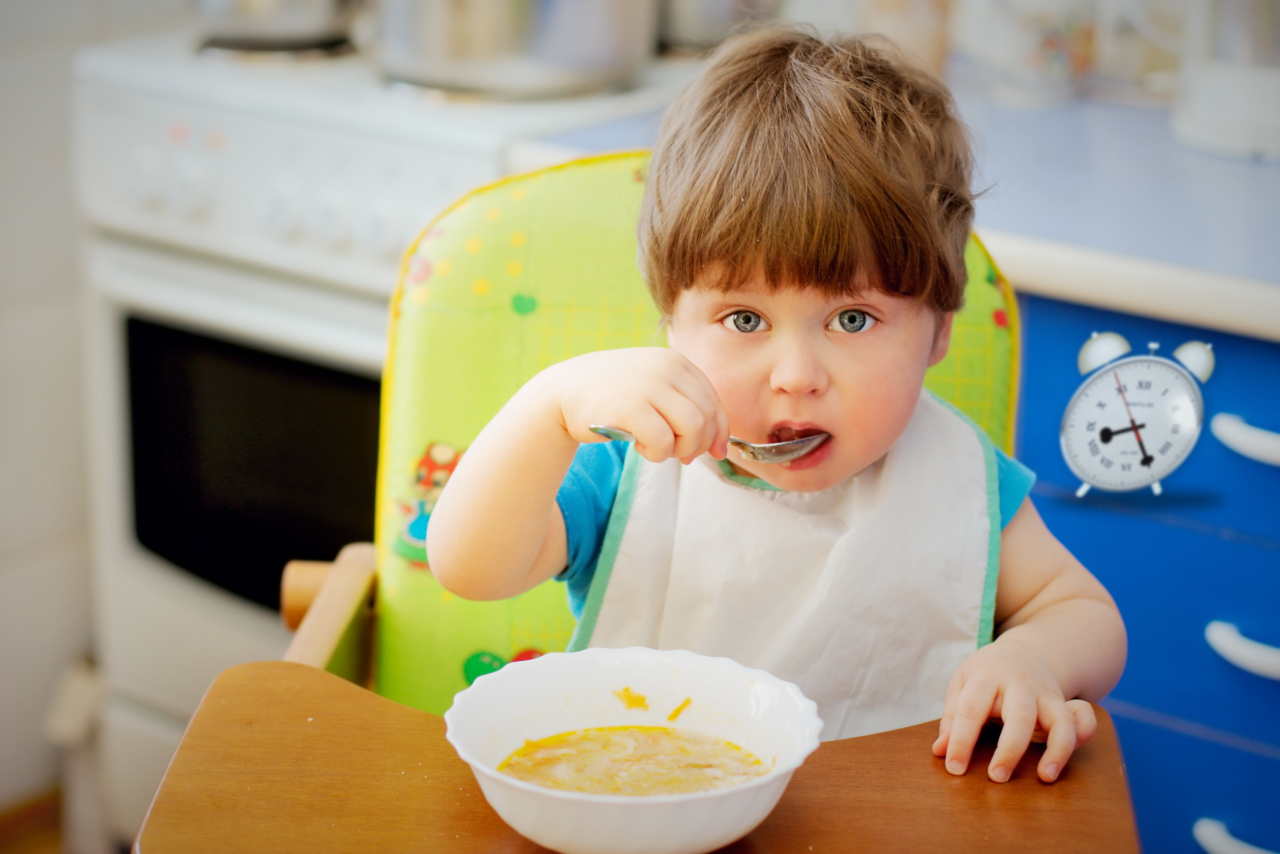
8:24:55
